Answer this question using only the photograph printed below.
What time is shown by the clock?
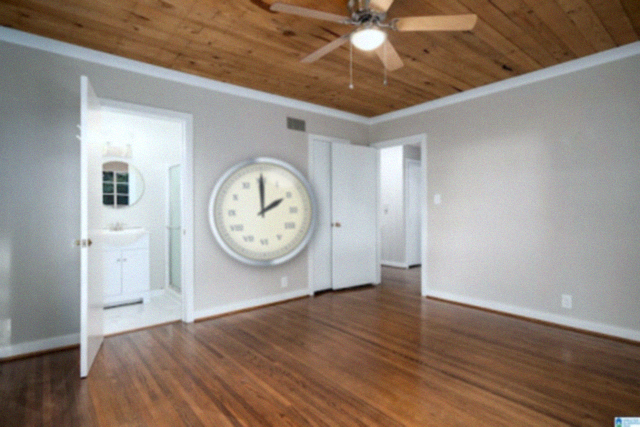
2:00
